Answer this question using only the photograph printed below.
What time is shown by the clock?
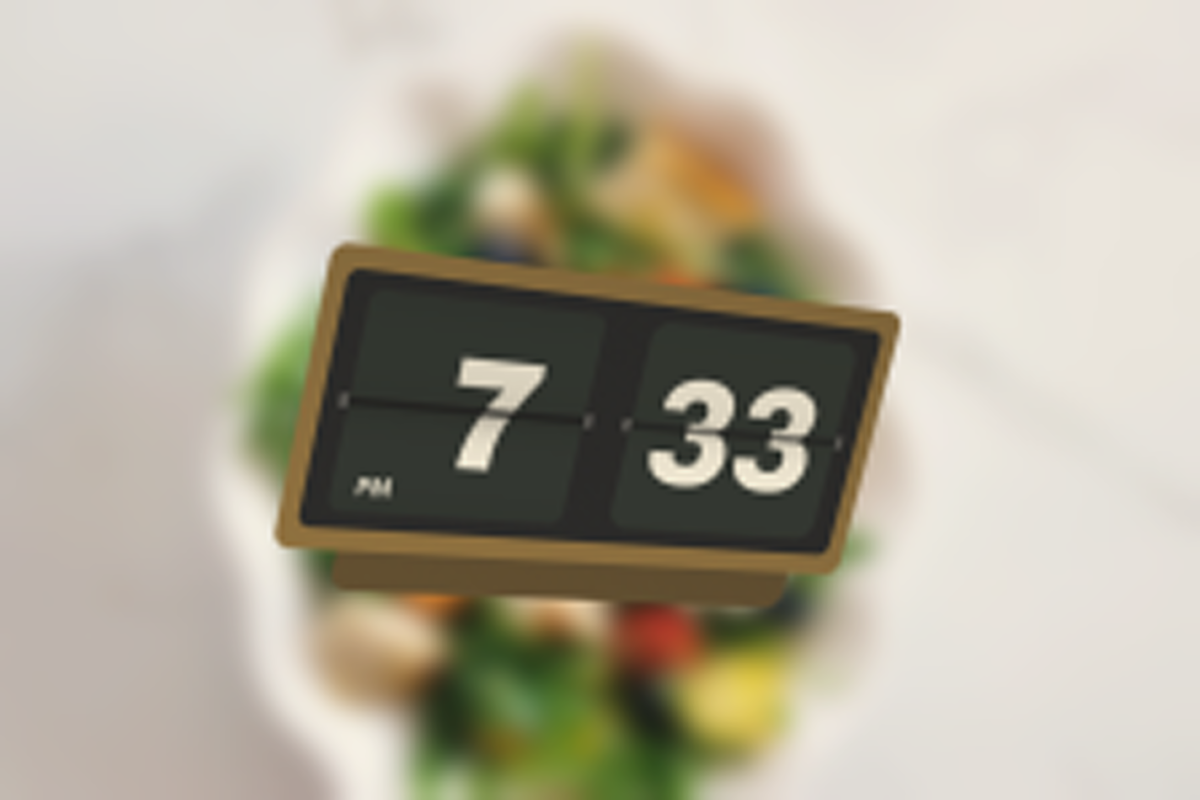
7:33
